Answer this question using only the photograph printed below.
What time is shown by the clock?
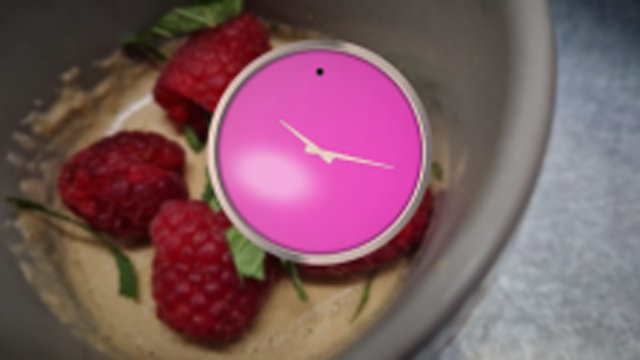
10:17
